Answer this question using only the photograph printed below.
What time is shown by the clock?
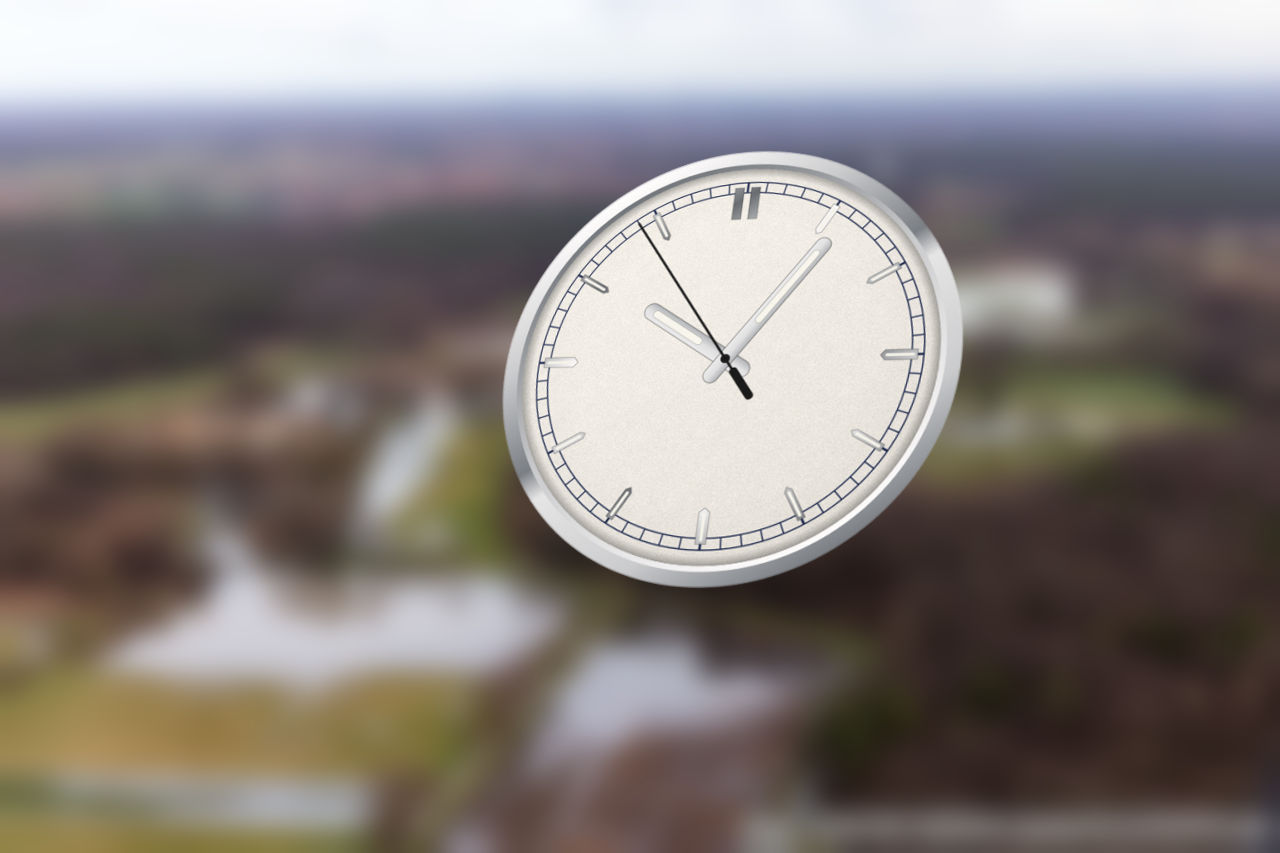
10:05:54
